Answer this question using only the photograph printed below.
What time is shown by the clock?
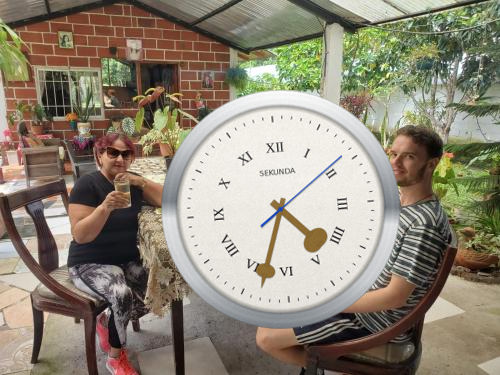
4:33:09
